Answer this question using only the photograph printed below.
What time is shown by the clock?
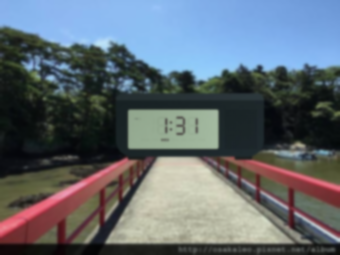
1:31
